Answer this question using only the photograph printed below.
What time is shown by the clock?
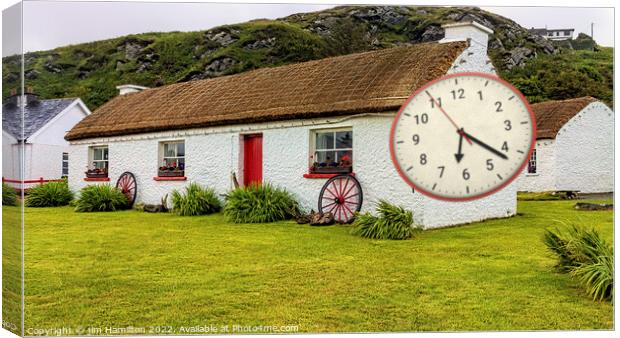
6:21:55
